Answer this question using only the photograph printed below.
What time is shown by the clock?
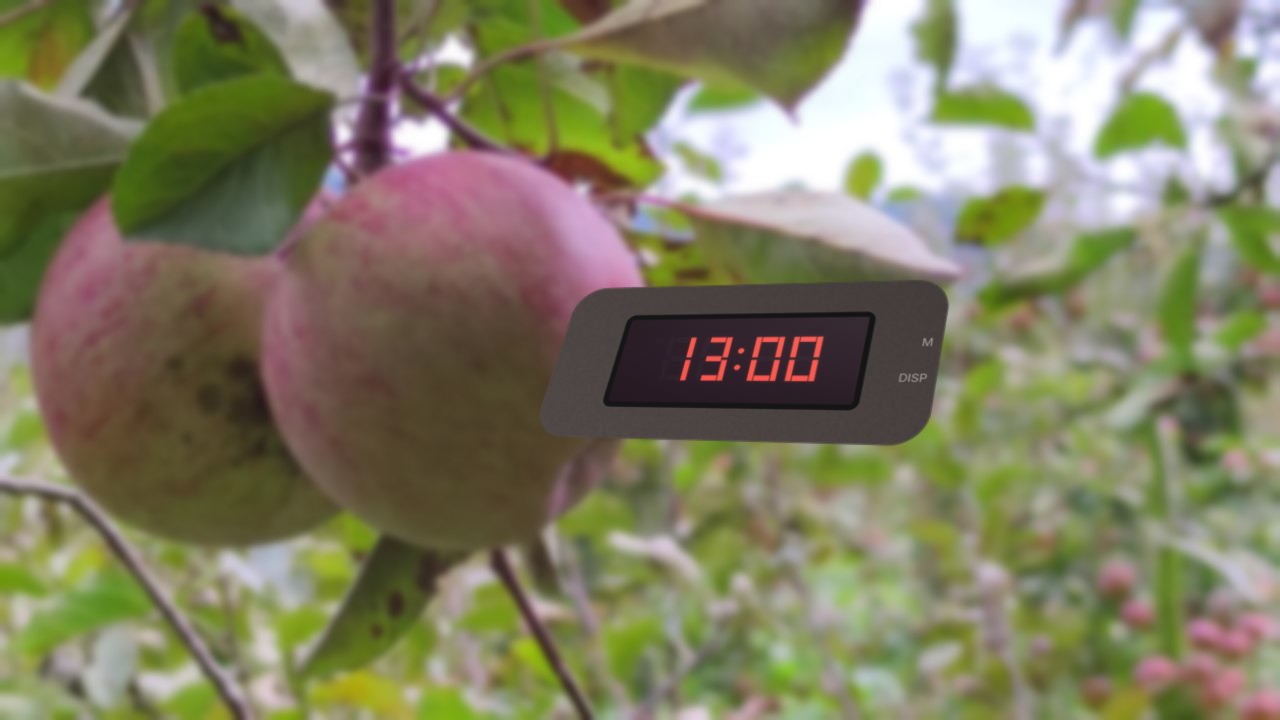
13:00
